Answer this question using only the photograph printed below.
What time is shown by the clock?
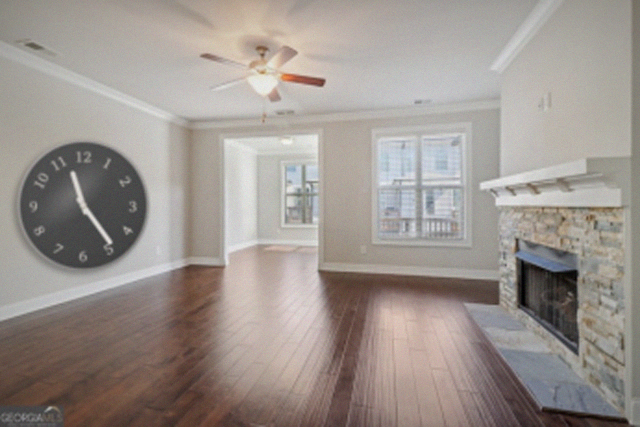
11:24
